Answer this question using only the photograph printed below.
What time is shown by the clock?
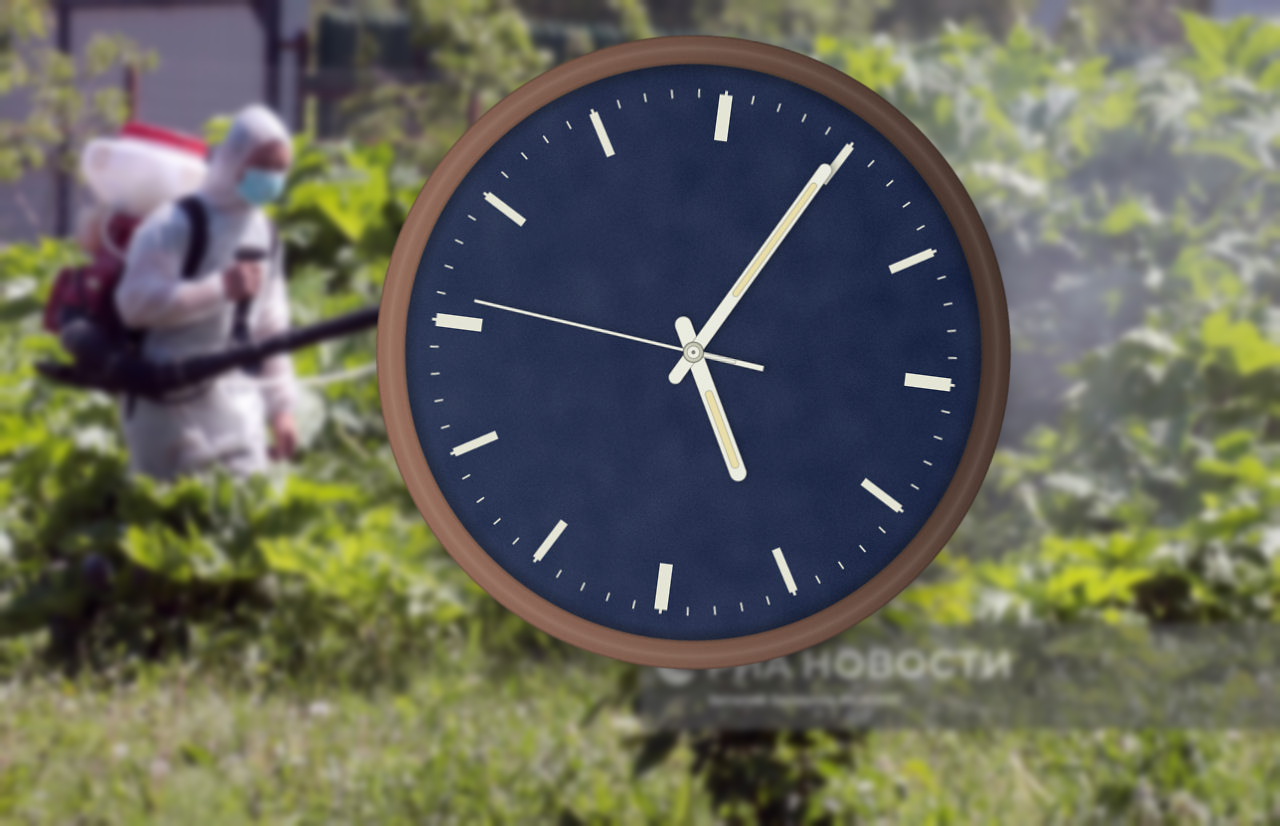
5:04:46
